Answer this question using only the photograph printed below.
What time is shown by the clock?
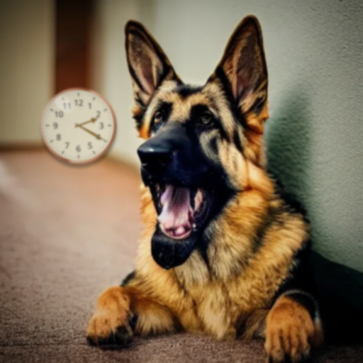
2:20
